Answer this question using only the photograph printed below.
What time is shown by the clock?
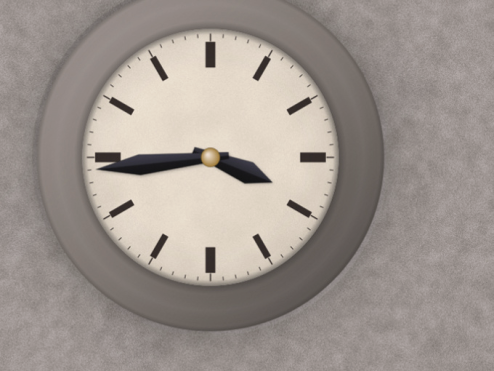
3:44
